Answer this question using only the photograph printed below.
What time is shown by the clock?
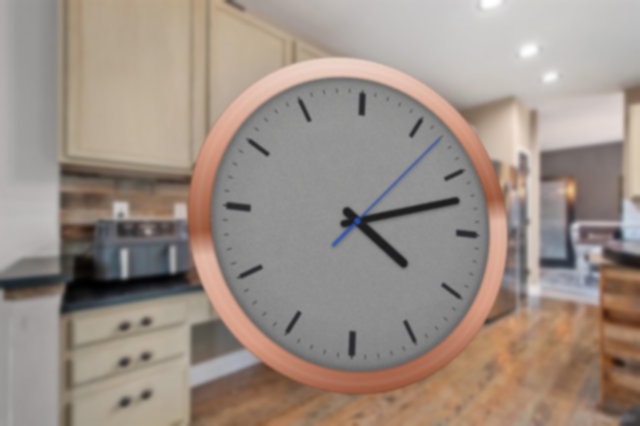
4:12:07
